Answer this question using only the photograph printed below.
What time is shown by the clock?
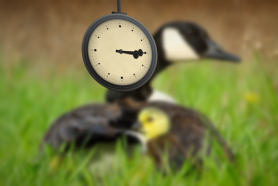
3:15
